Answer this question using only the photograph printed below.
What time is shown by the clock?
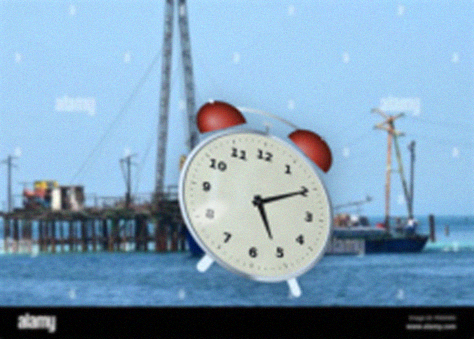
5:10
